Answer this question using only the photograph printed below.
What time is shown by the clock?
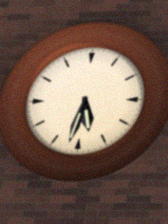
5:32
